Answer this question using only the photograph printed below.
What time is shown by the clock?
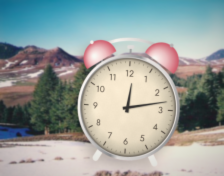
12:13
